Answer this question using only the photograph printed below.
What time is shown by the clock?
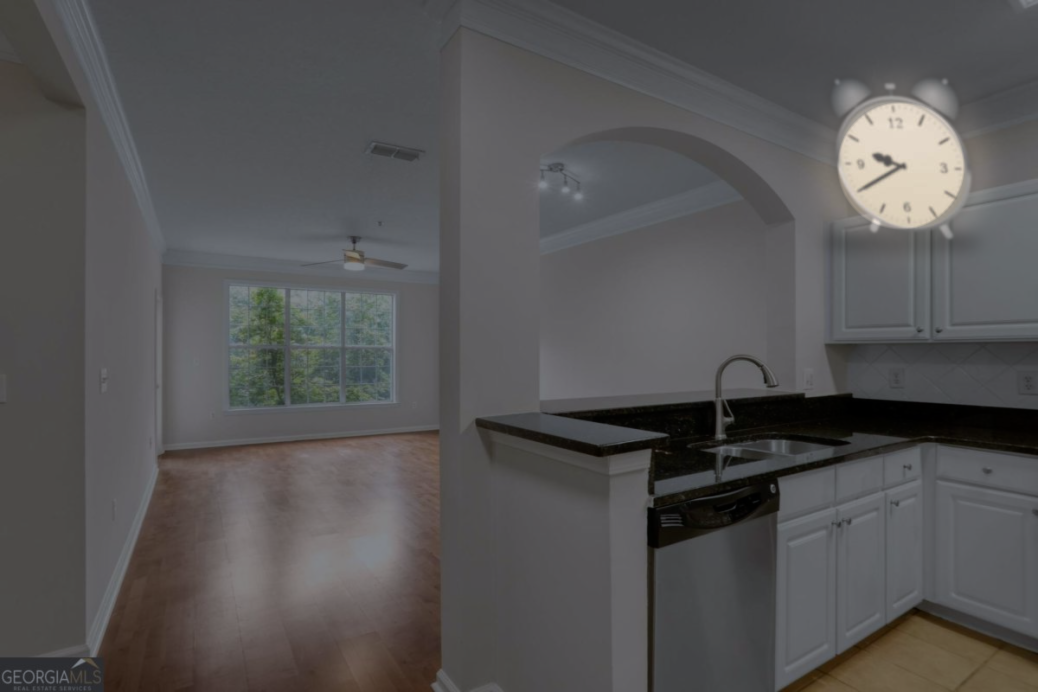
9:40
